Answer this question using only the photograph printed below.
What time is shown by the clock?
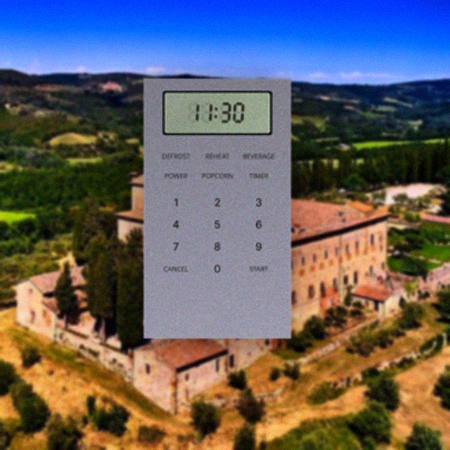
11:30
